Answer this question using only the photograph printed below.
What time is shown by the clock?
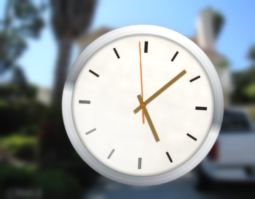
5:07:59
